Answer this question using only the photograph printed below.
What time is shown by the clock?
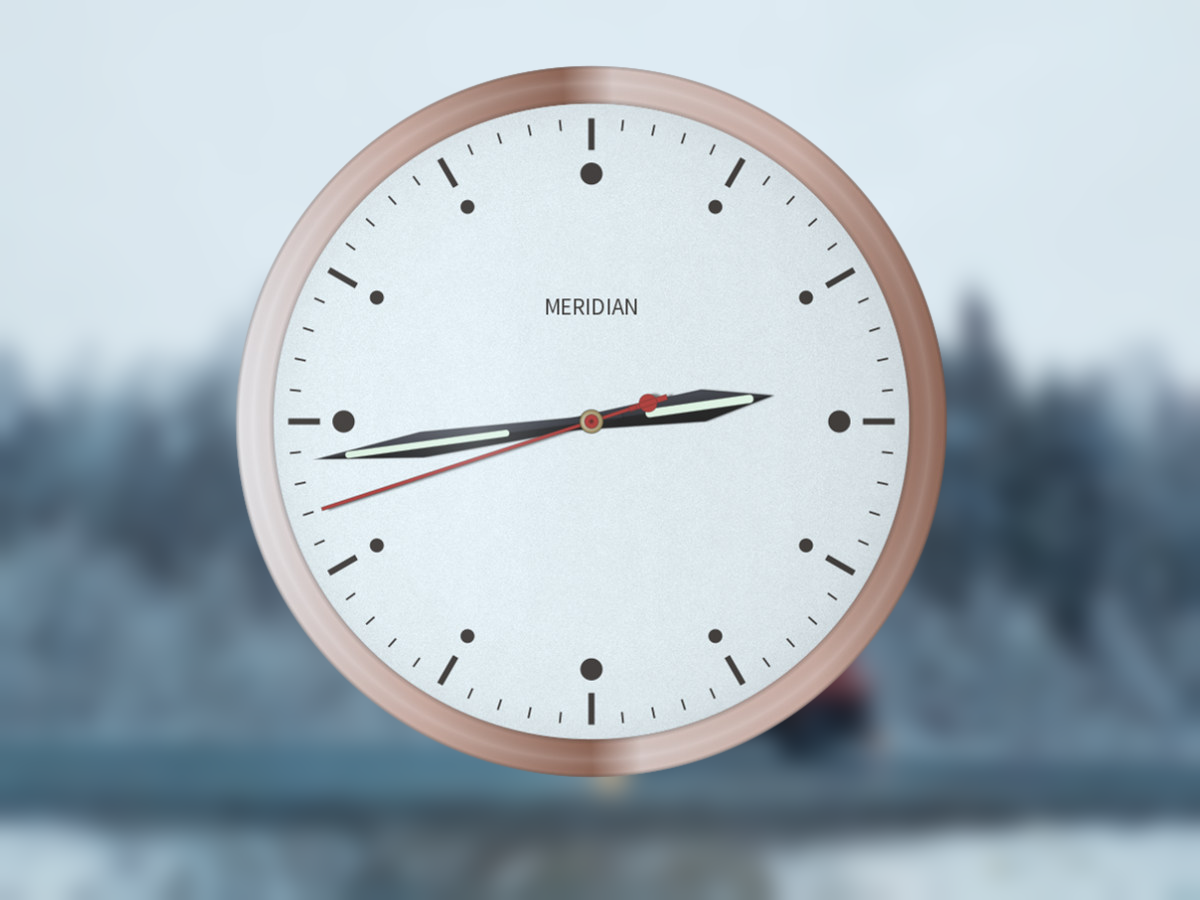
2:43:42
